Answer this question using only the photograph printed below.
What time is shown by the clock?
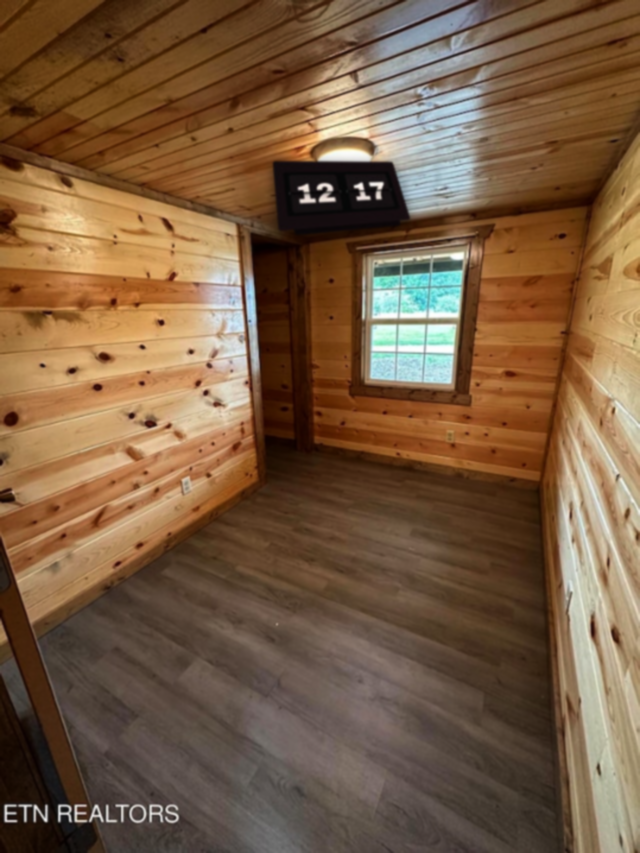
12:17
